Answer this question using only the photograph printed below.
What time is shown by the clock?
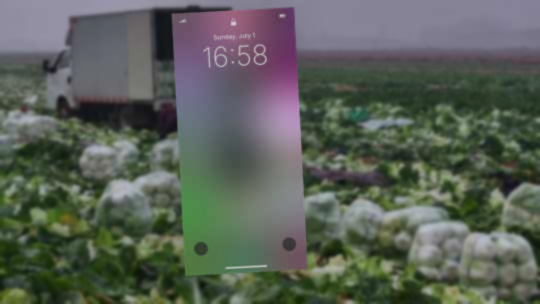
16:58
